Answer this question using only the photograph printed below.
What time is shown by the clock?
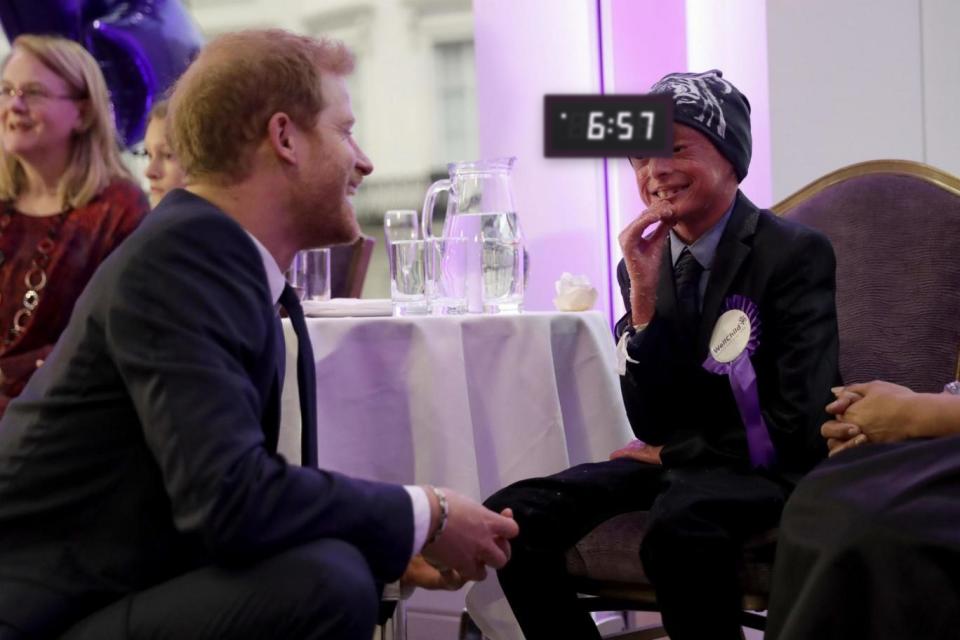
6:57
